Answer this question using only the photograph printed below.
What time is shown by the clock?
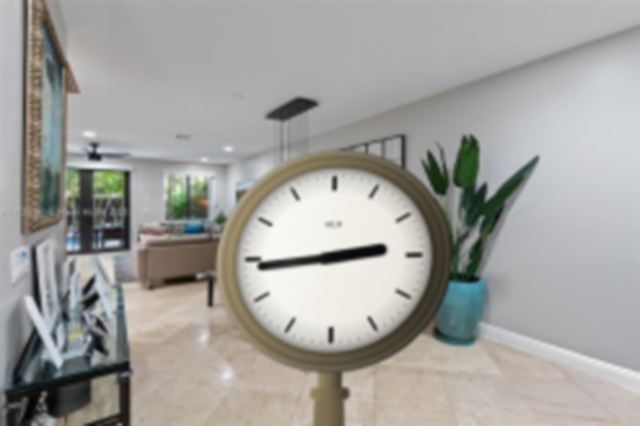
2:44
